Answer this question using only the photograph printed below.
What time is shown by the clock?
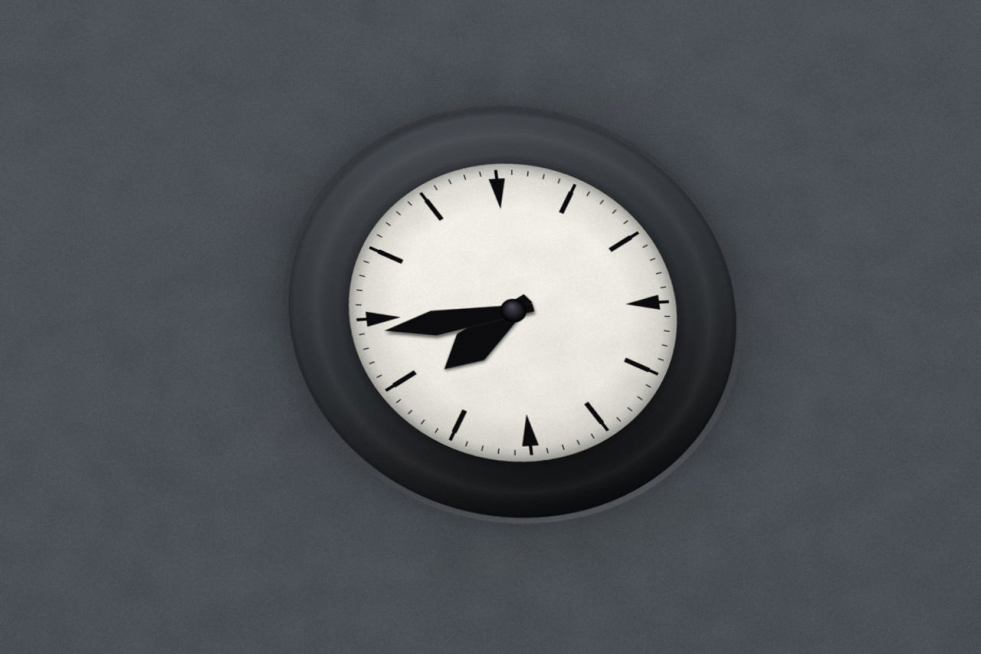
7:44
